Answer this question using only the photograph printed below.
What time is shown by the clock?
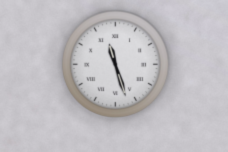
11:27
